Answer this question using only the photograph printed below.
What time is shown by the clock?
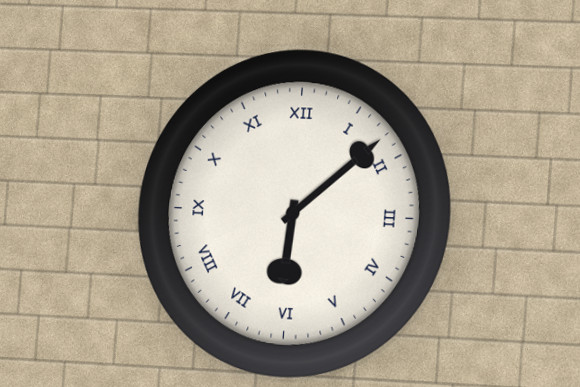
6:08
